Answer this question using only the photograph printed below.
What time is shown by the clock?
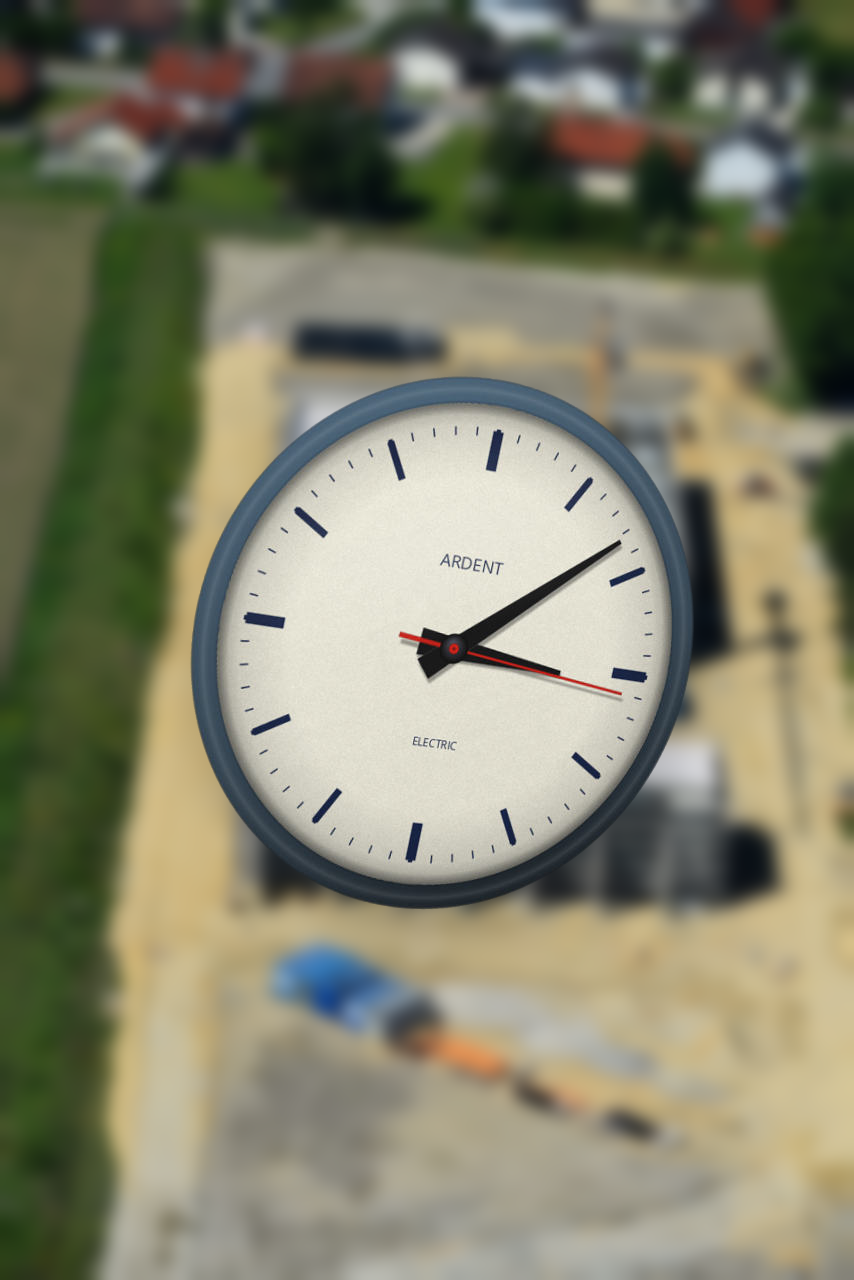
3:08:16
